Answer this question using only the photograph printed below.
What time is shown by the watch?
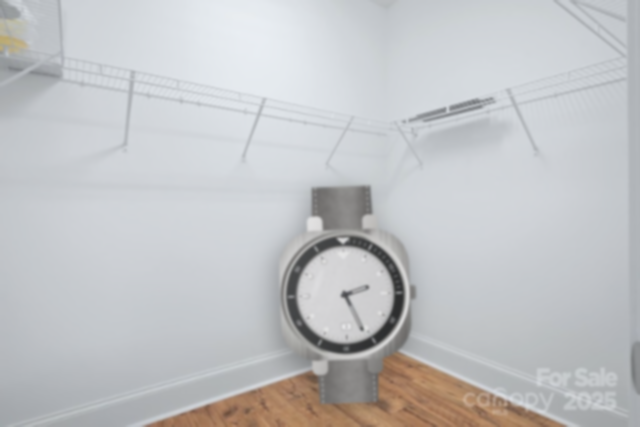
2:26
